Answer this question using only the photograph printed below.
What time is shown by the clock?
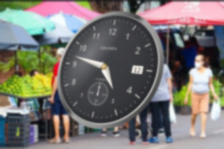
4:47
